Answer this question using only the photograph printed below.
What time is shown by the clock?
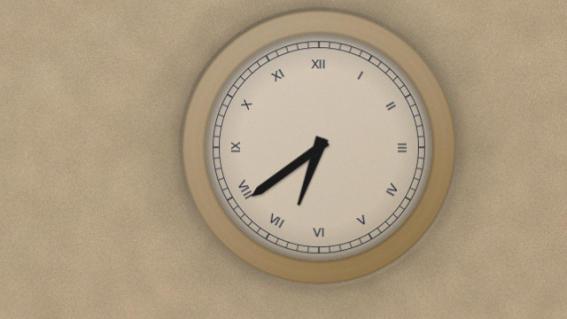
6:39
